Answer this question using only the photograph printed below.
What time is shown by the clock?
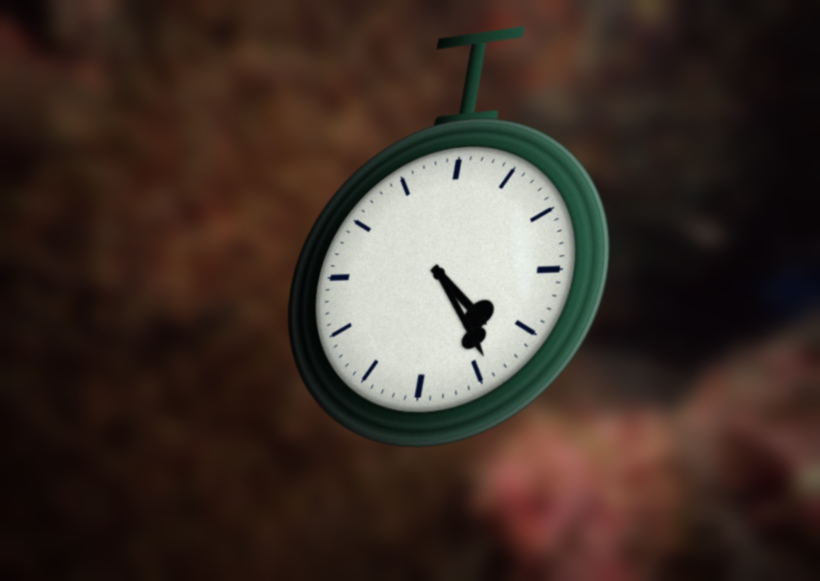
4:24
